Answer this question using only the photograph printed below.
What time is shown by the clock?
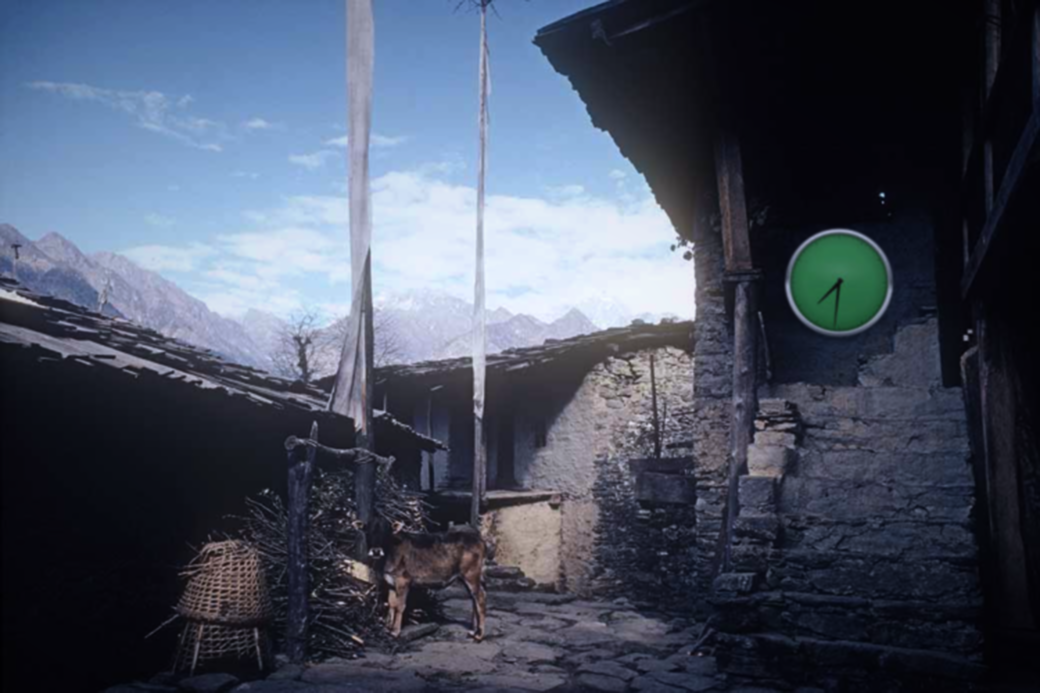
7:31
